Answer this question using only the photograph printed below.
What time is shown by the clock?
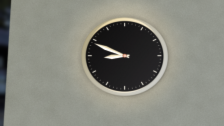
8:49
